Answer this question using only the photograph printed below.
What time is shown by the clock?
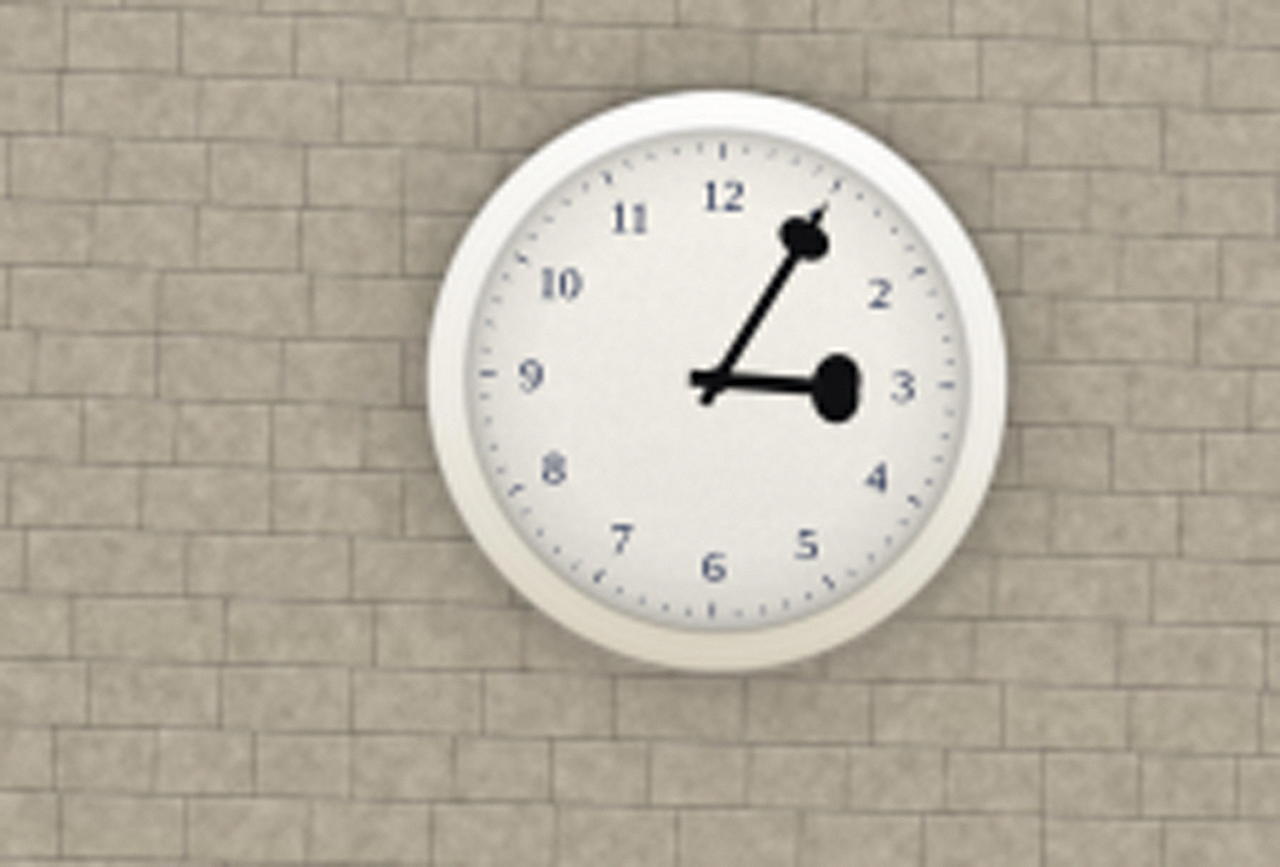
3:05
